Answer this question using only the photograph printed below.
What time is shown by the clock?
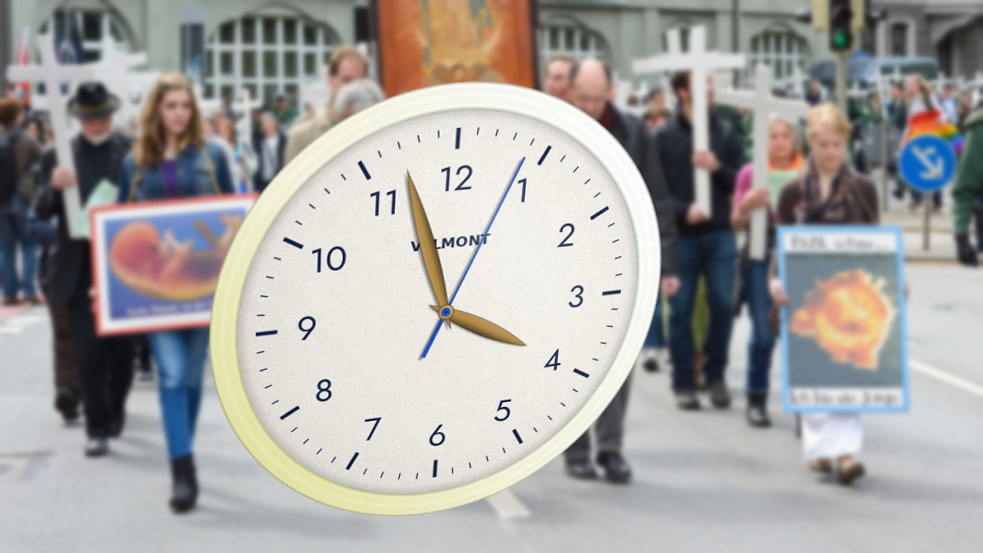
3:57:04
